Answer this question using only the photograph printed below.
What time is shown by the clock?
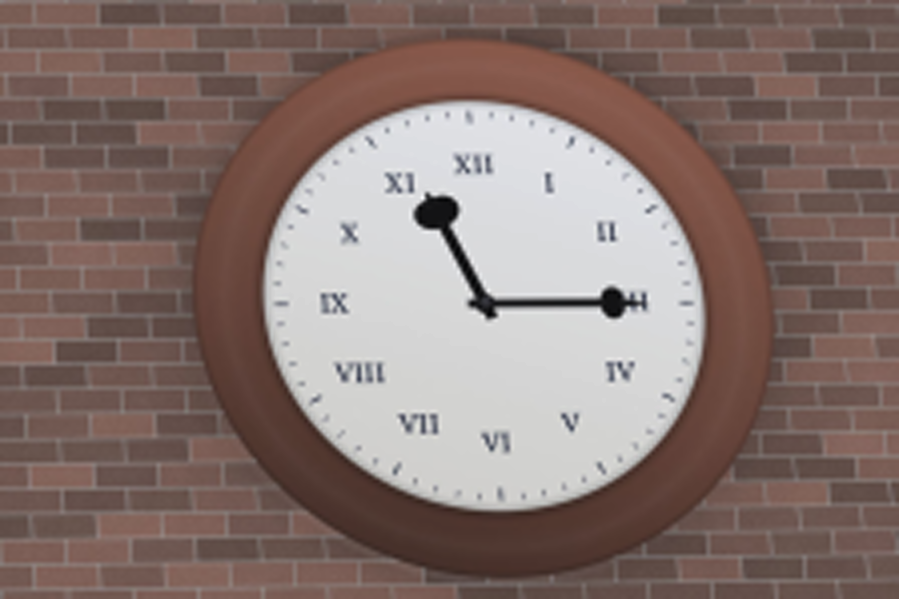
11:15
